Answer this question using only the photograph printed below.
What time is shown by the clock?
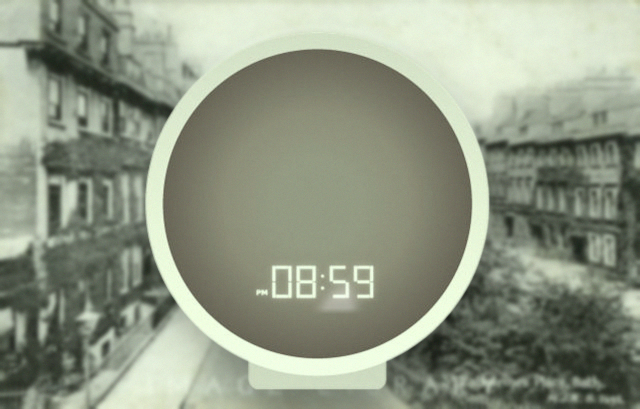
8:59
